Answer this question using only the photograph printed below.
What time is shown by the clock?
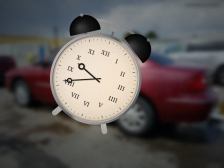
9:41
